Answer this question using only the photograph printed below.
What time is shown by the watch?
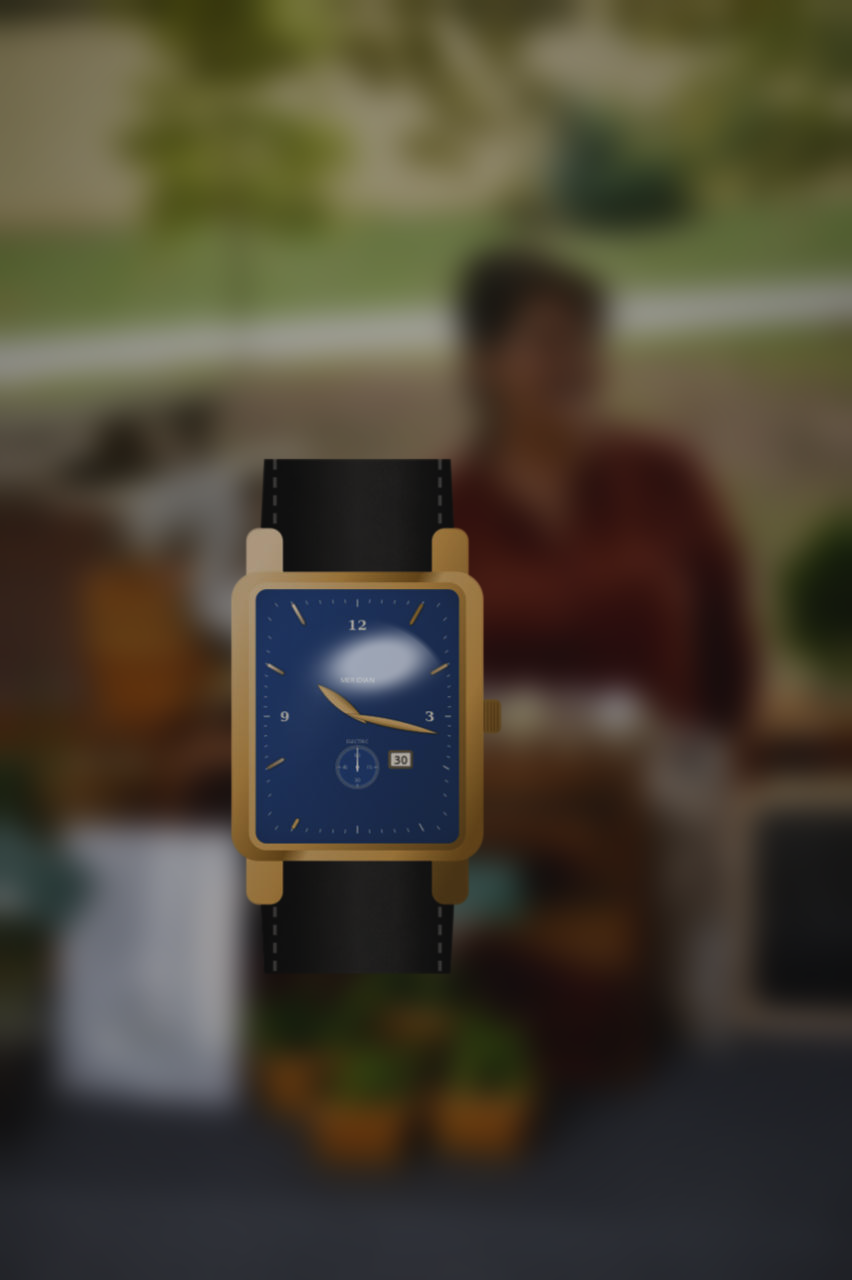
10:17
